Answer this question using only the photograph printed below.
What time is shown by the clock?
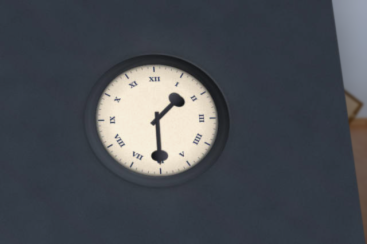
1:30
